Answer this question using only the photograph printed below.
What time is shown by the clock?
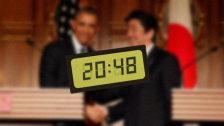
20:48
